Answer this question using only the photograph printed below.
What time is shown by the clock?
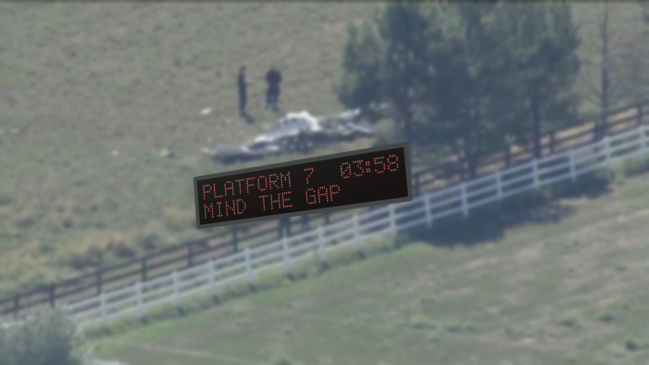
3:58
